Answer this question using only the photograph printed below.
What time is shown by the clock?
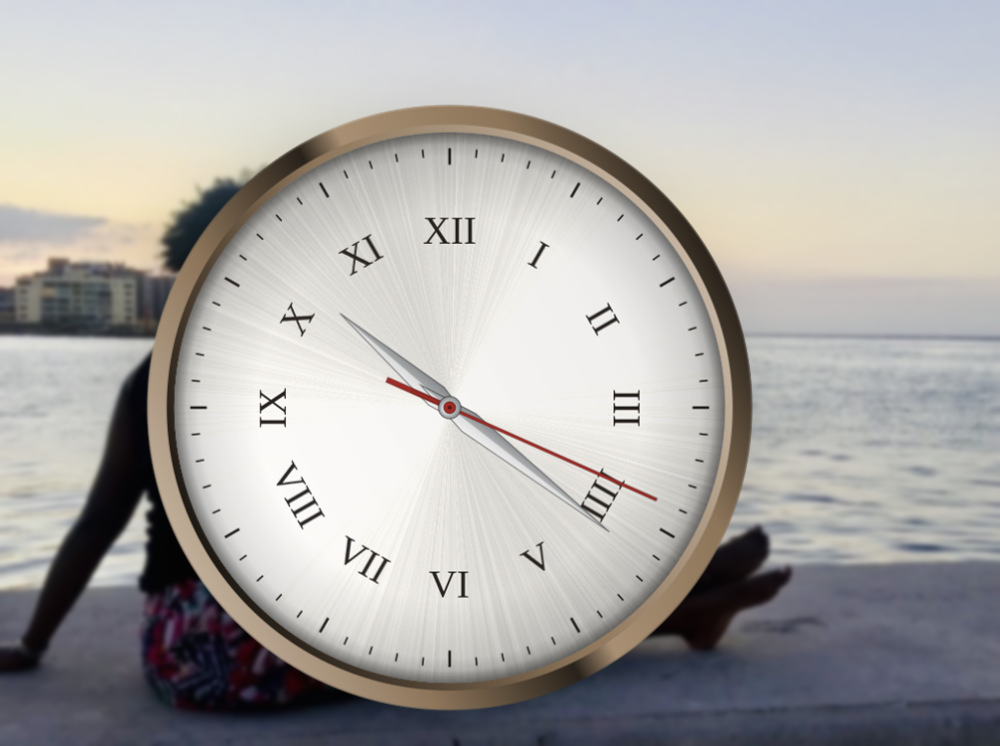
10:21:19
